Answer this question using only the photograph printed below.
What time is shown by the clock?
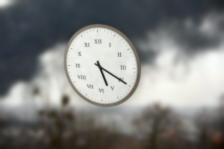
5:20
